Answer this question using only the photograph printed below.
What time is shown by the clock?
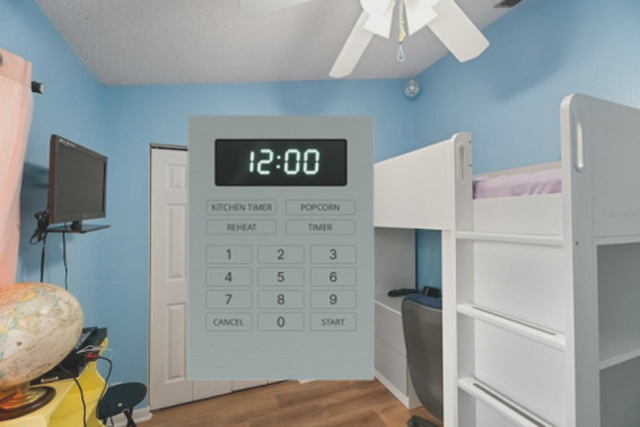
12:00
